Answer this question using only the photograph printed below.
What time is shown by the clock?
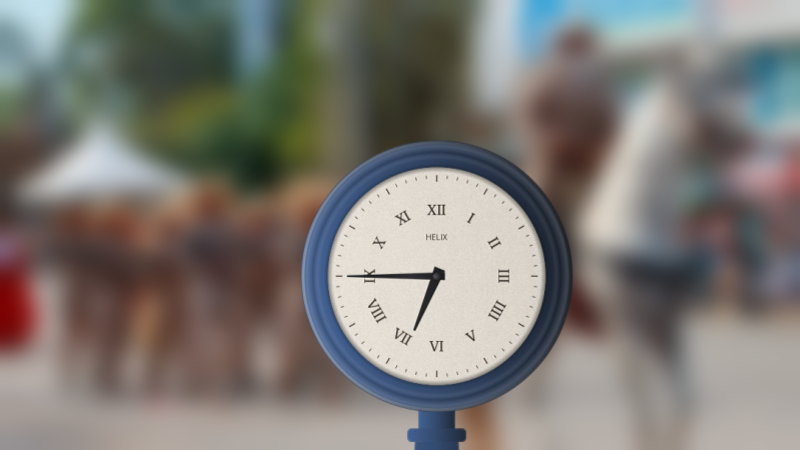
6:45
